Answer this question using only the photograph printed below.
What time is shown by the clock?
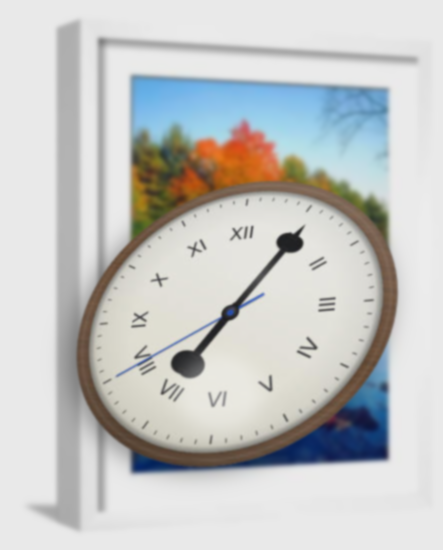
7:05:40
